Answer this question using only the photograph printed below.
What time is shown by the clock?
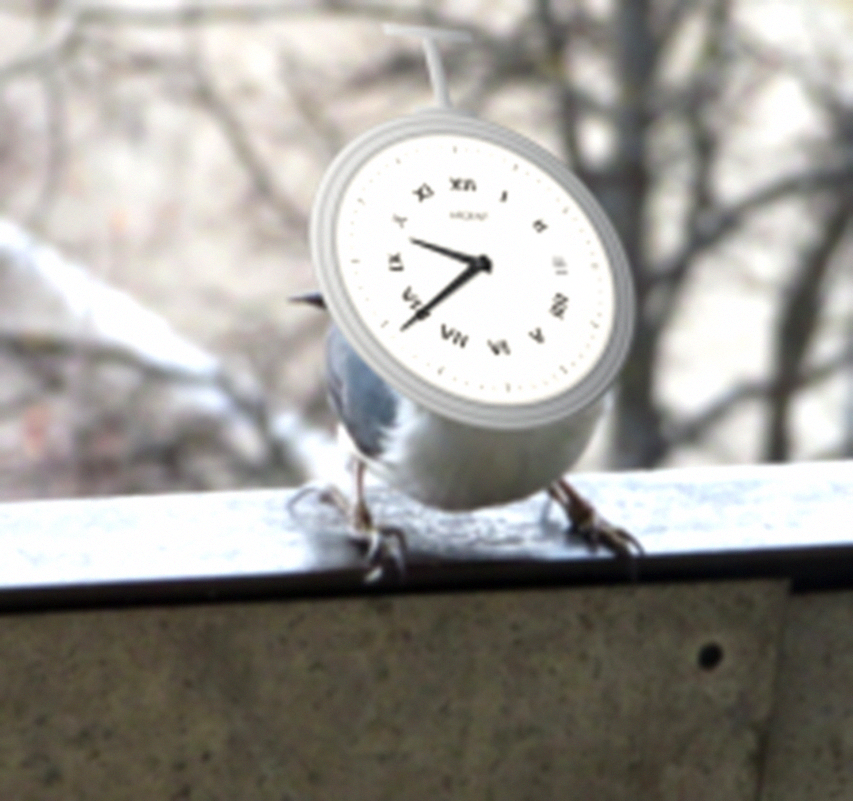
9:39
